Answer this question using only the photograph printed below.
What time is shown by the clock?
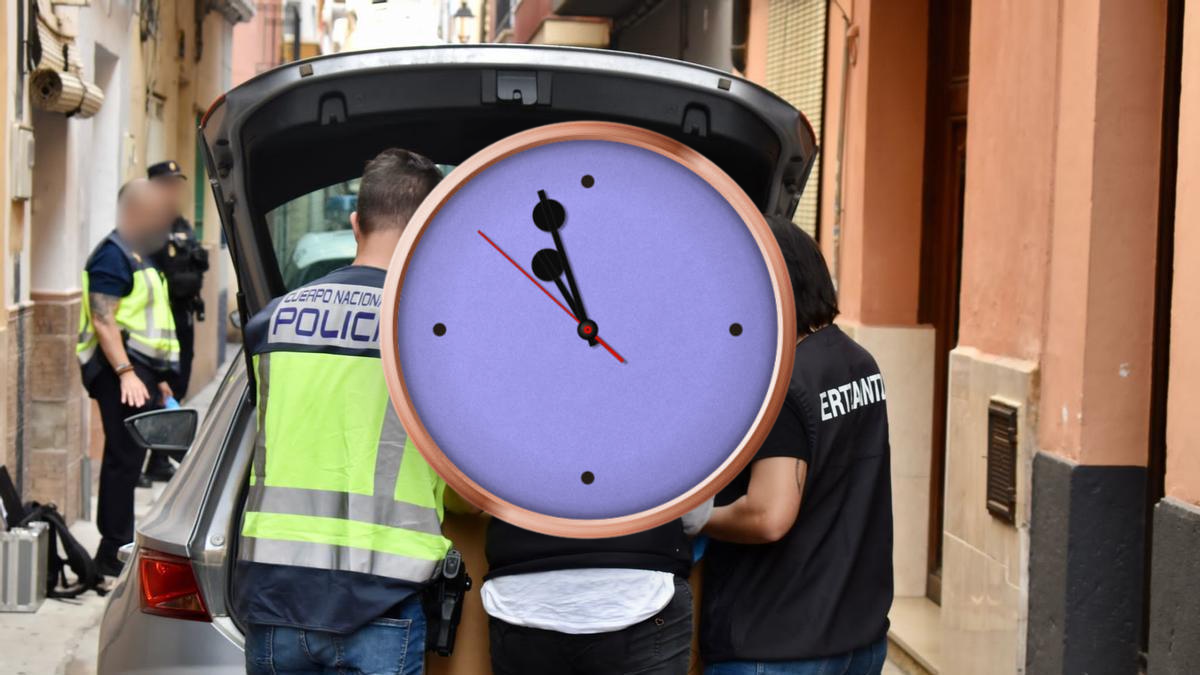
10:56:52
